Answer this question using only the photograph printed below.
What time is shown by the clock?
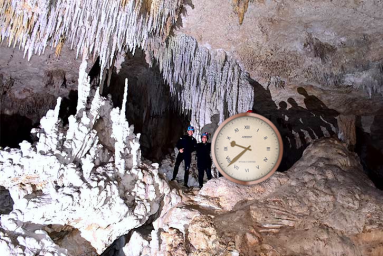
9:38
